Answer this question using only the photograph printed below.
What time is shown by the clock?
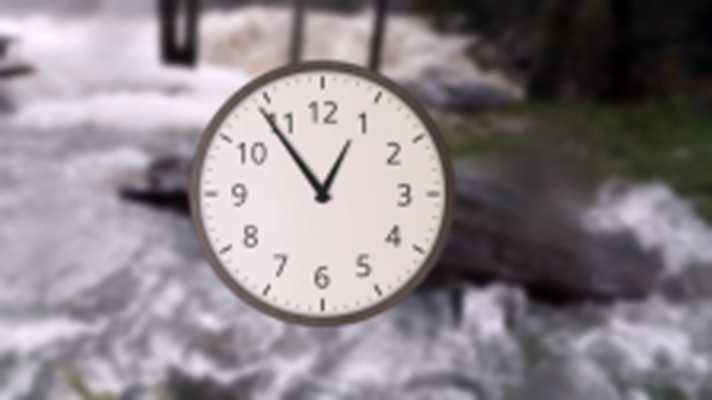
12:54
